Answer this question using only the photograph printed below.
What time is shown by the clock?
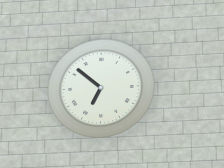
6:52
